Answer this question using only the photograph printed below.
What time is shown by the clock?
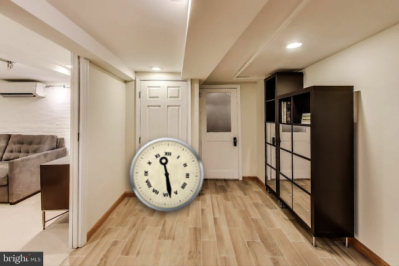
11:28
